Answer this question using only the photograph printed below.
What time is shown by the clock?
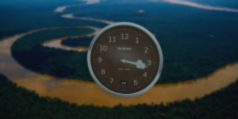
3:17
